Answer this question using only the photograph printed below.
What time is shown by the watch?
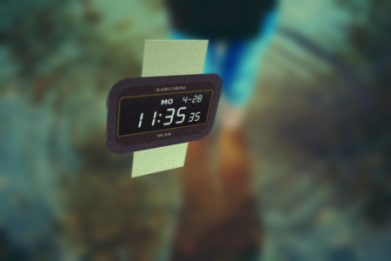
11:35:35
